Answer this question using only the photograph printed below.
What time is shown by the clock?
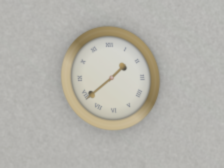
1:39
